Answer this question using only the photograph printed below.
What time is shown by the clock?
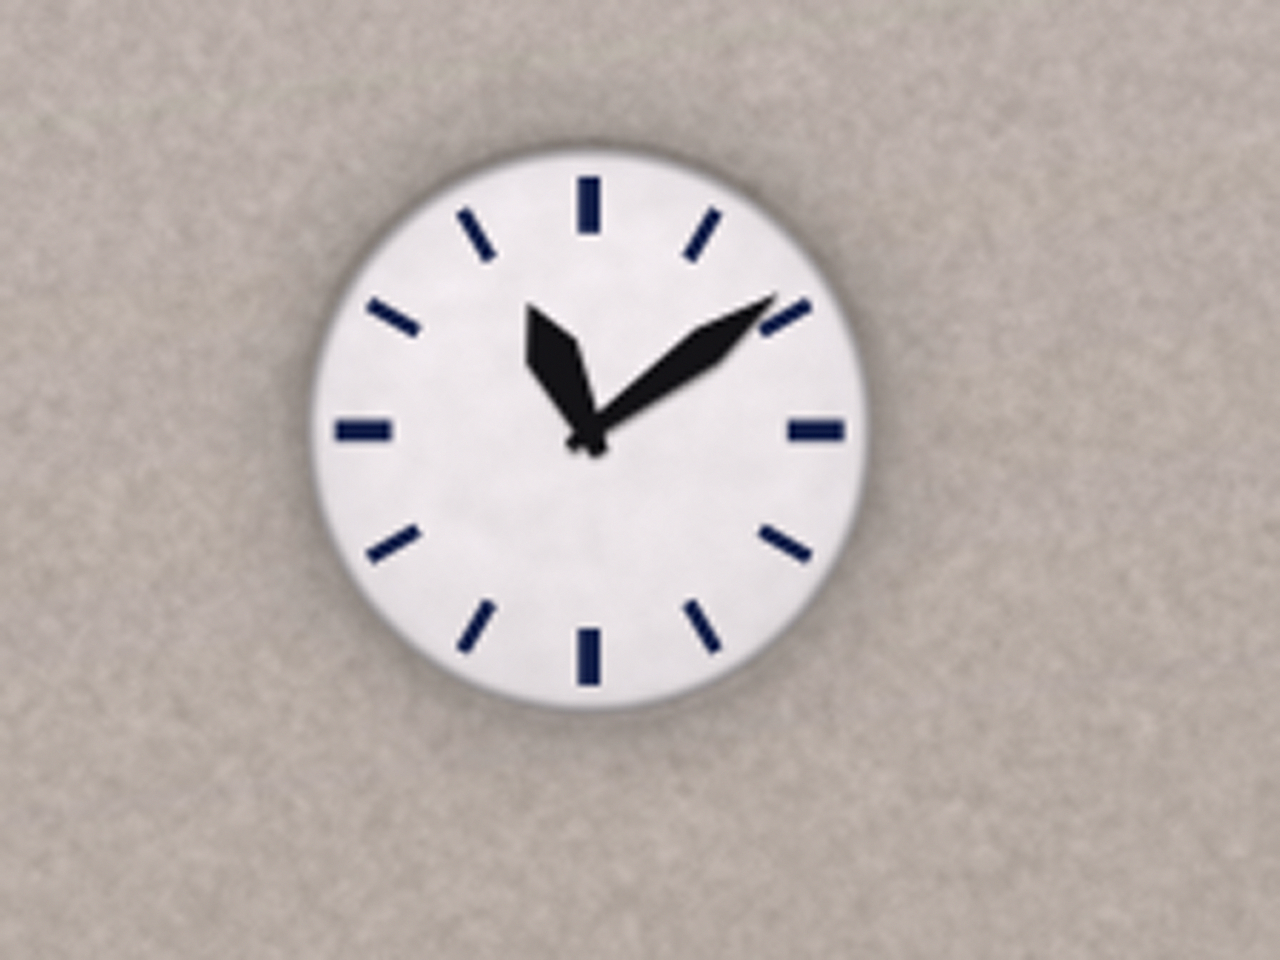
11:09
